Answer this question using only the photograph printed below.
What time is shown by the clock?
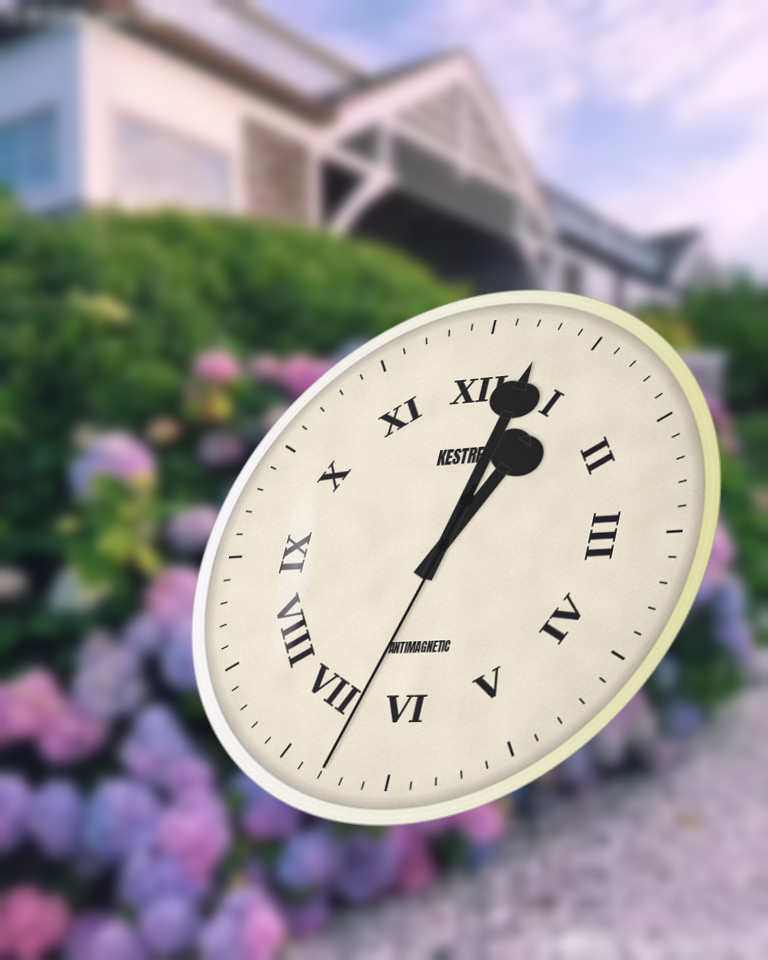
1:02:33
